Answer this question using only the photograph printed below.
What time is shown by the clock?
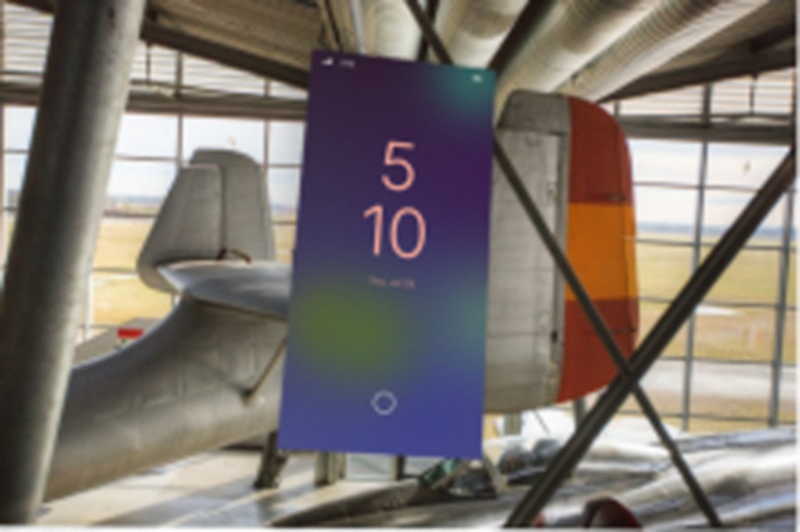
5:10
